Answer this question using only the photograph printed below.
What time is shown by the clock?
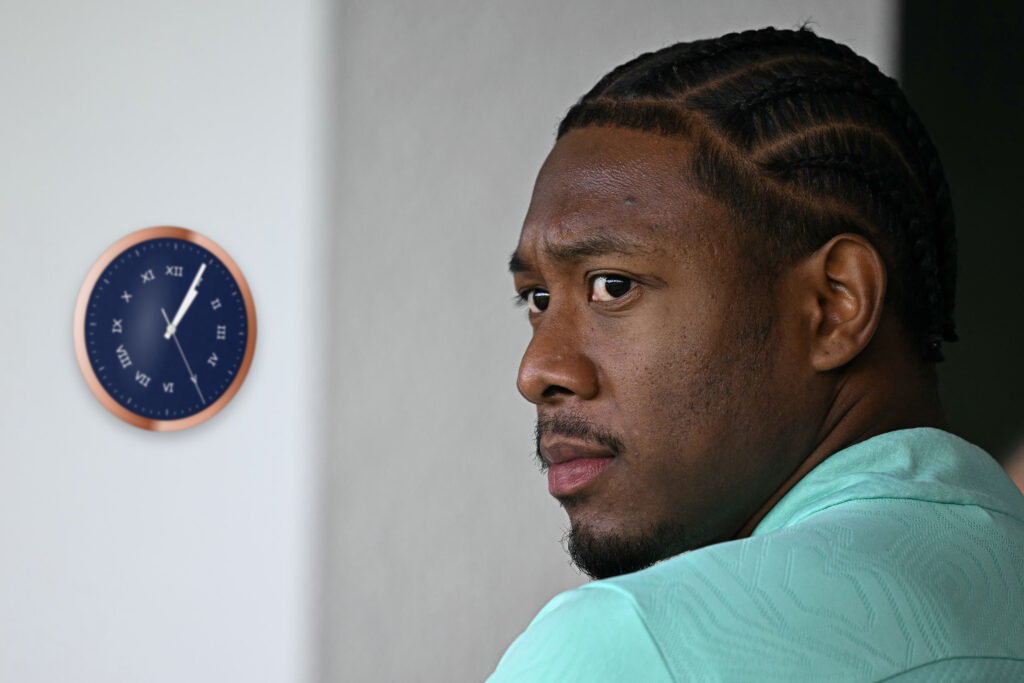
1:04:25
